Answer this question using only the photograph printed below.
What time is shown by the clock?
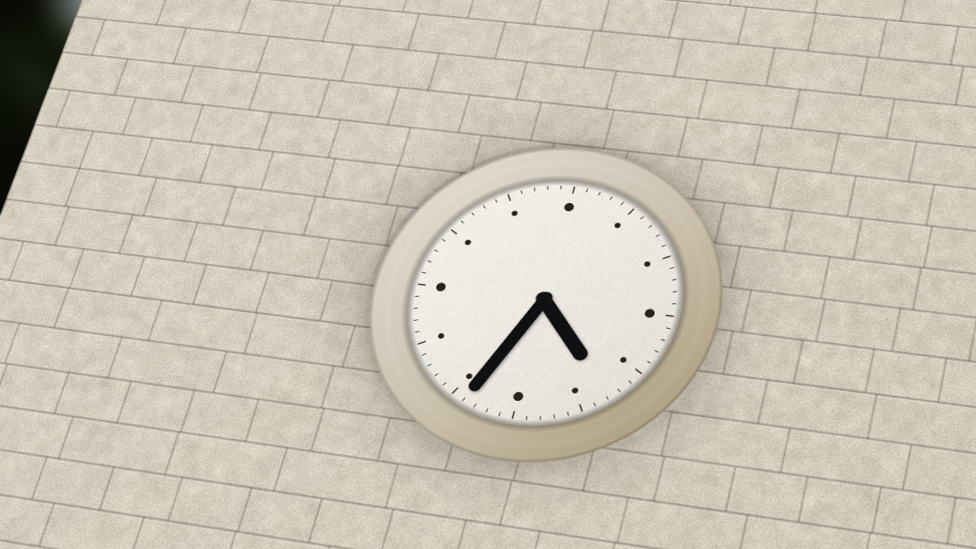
4:34
